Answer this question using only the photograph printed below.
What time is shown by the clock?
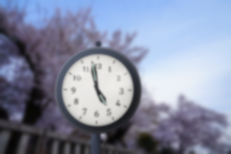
4:58
